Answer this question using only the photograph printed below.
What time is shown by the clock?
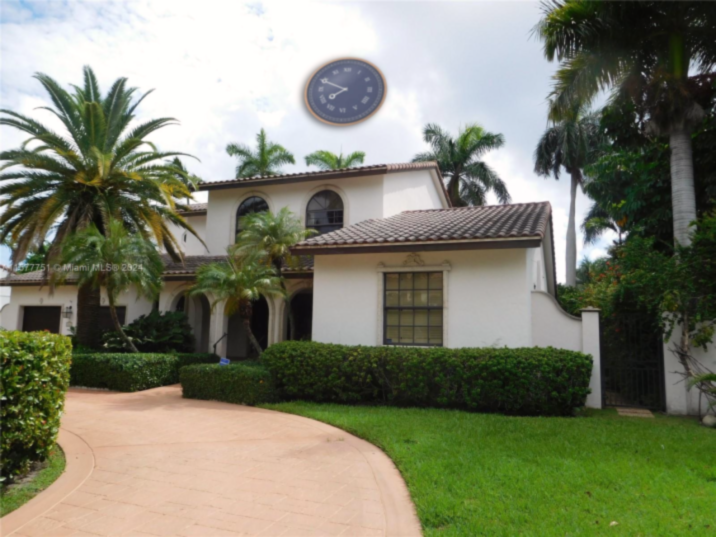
7:49
